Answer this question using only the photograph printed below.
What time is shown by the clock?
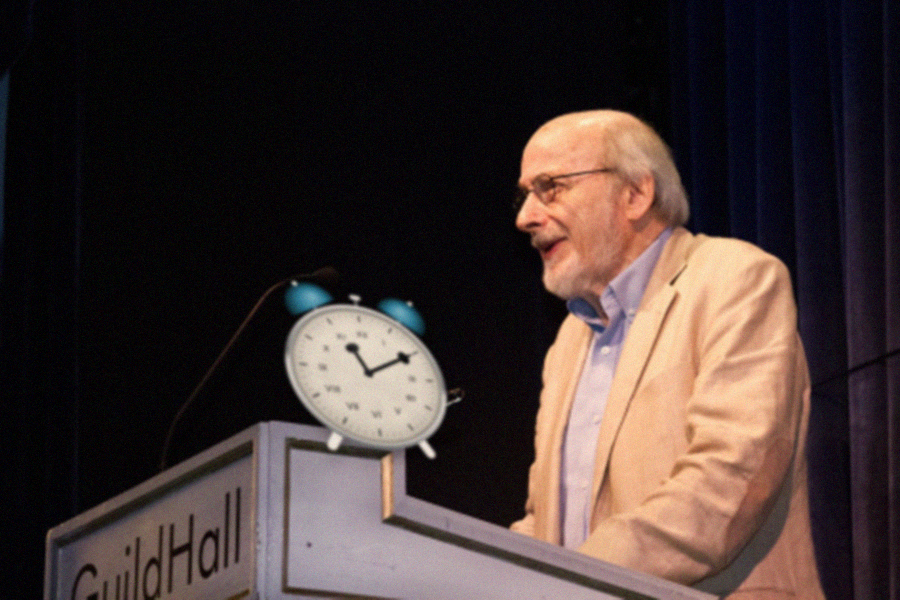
11:10
